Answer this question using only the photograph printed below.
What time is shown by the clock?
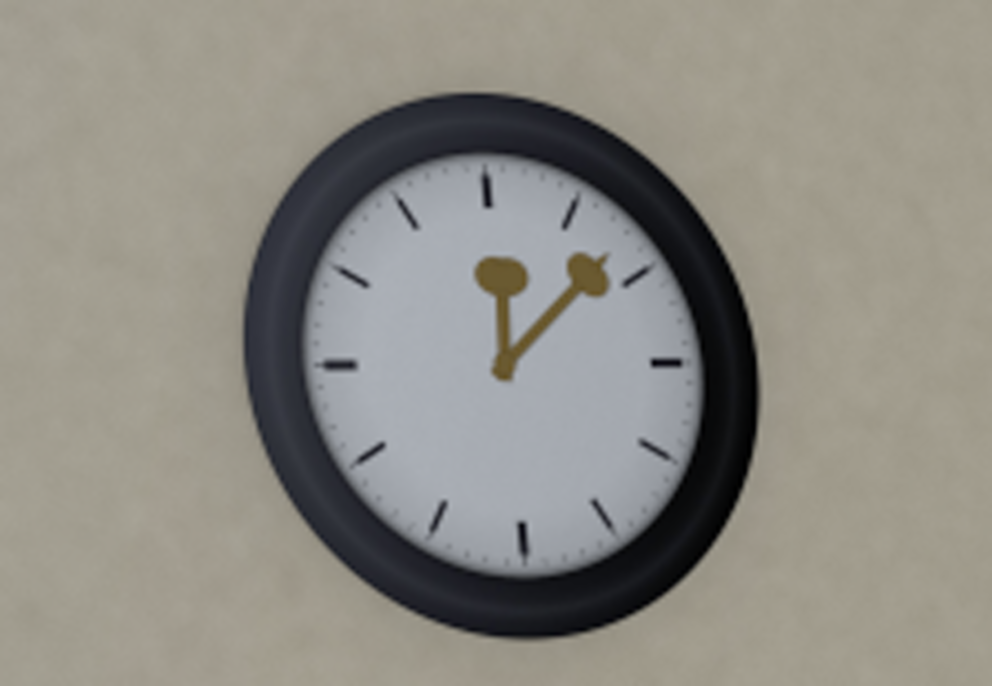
12:08
